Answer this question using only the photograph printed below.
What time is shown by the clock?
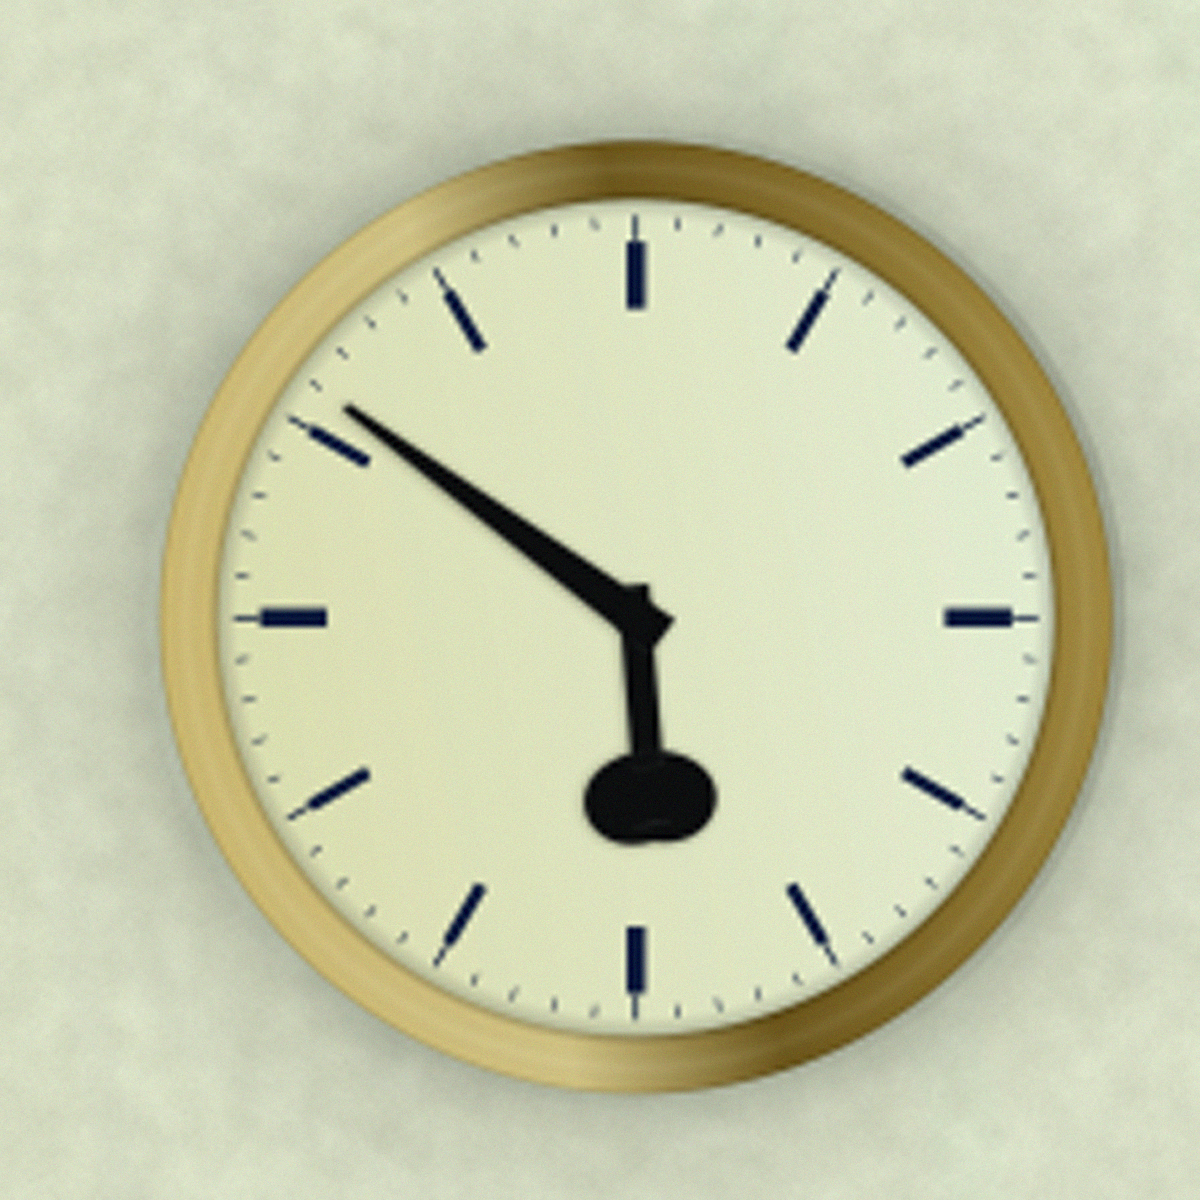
5:51
